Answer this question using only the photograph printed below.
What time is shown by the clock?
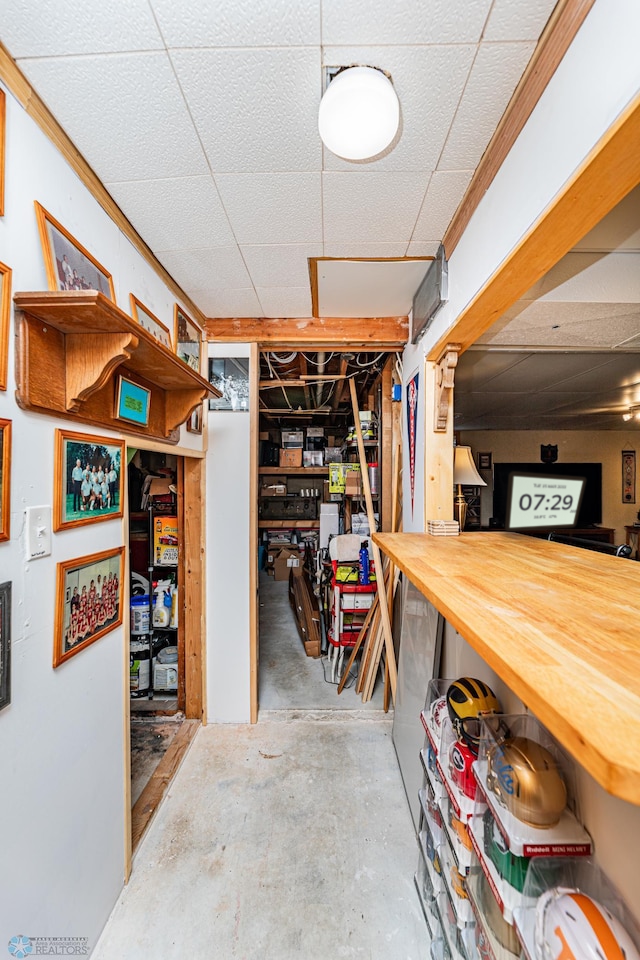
7:29
